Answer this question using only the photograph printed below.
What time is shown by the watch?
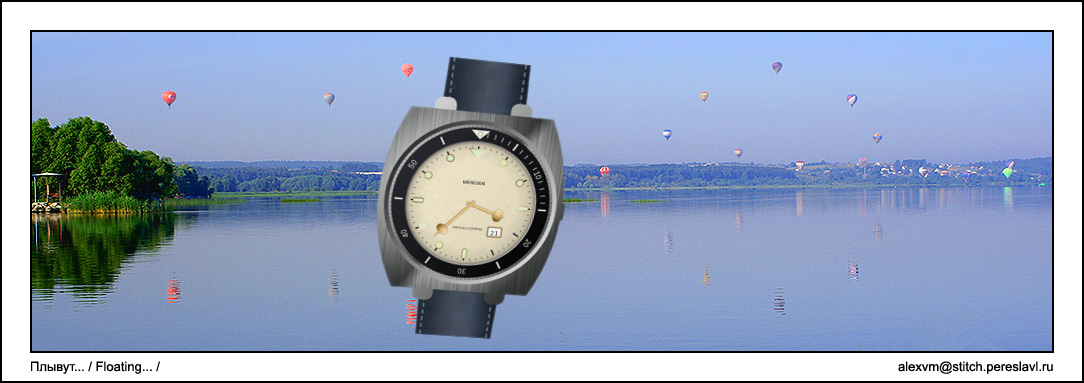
3:37
